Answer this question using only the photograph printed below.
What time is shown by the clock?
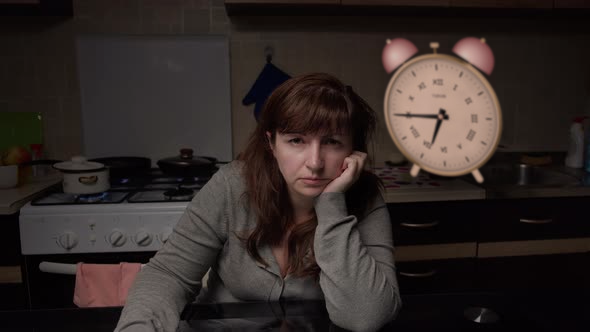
6:45
